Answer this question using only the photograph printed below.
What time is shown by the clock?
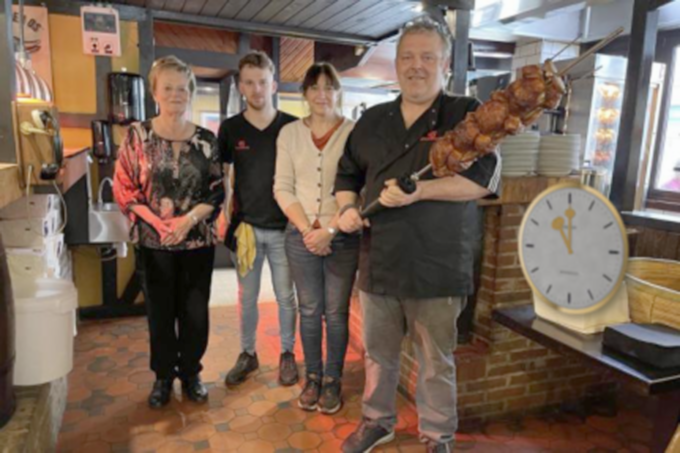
11:00
